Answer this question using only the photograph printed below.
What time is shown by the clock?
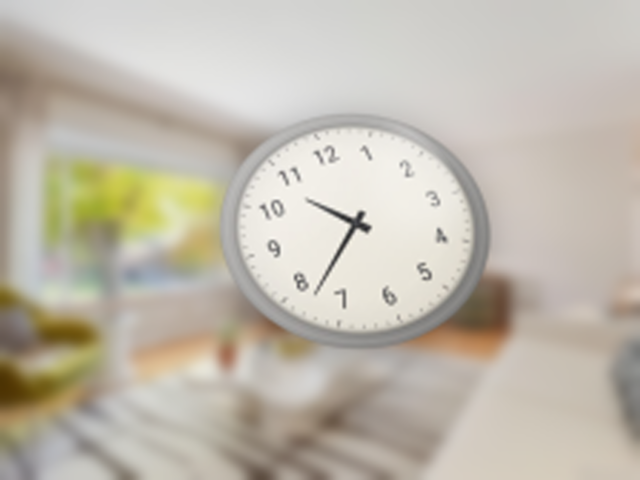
10:38
